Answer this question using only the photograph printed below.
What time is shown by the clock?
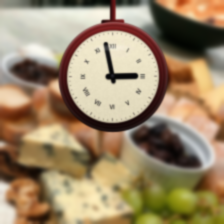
2:58
